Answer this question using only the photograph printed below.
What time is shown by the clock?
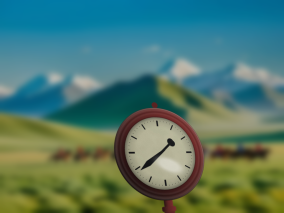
1:39
